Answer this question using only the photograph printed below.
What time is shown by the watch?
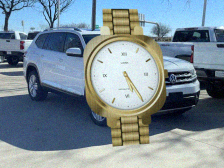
5:25
